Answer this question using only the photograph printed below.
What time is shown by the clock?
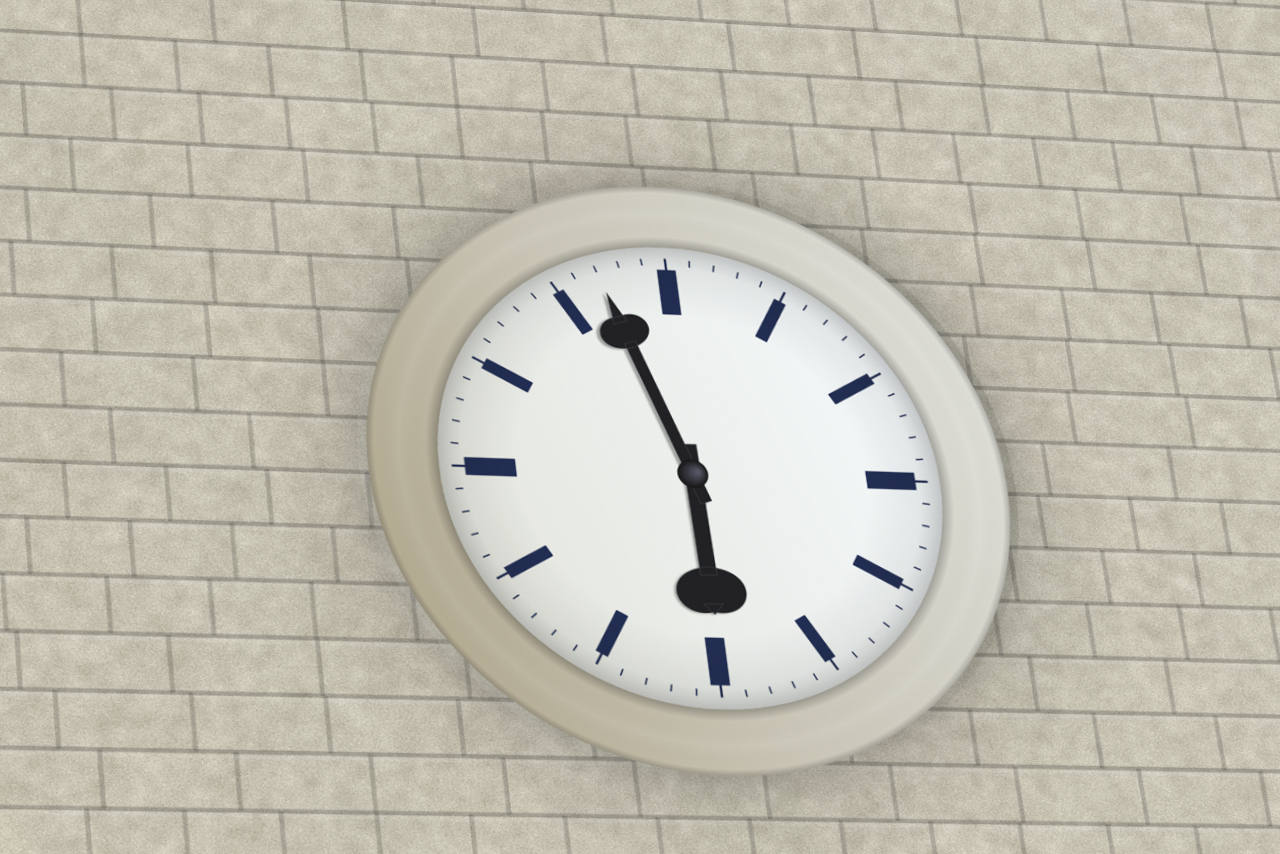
5:57
